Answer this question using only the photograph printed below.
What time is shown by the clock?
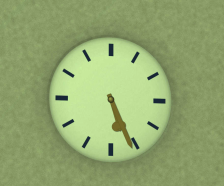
5:26
